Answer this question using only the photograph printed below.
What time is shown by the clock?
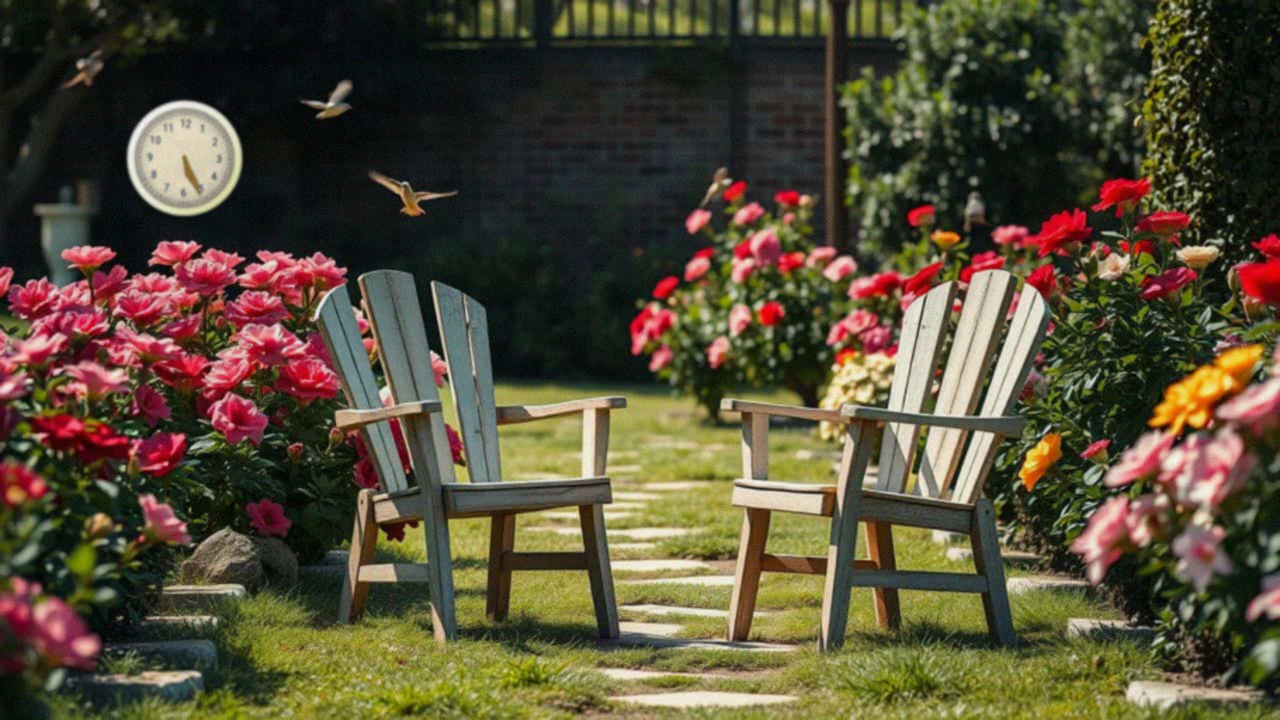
5:26
